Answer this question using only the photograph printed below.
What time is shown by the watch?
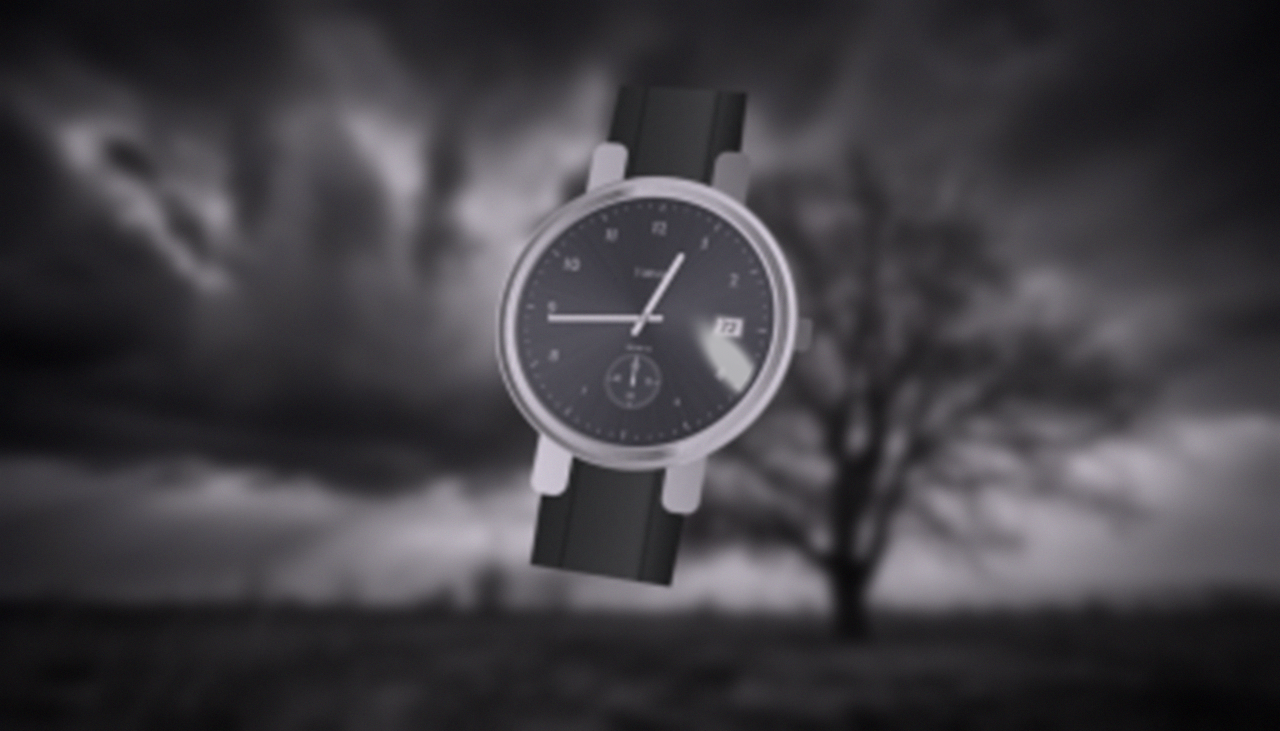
12:44
